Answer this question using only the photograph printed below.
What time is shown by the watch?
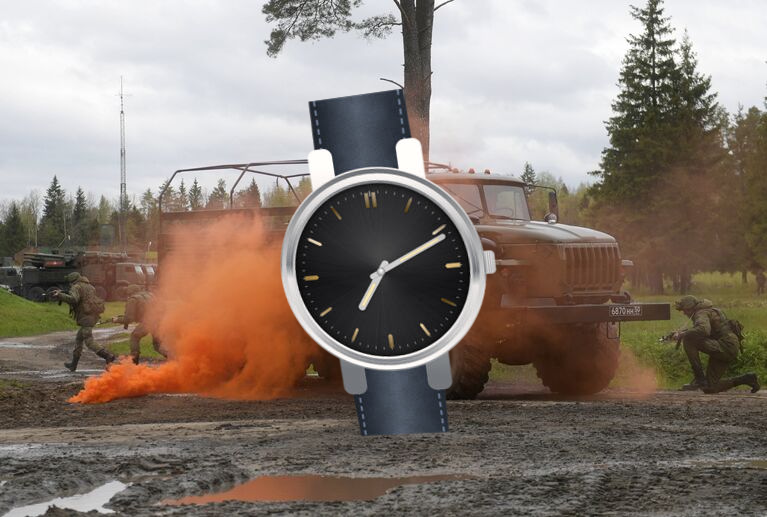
7:11
